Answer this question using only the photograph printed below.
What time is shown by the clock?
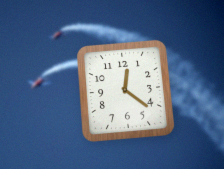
12:22
